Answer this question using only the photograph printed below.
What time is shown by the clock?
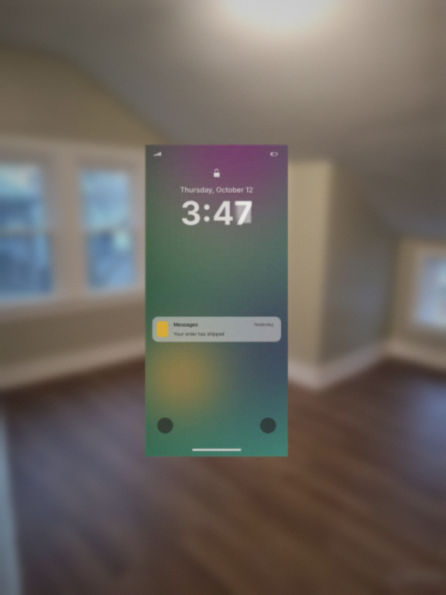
3:47
